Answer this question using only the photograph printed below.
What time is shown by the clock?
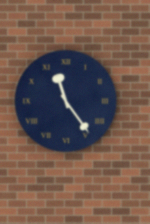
11:24
